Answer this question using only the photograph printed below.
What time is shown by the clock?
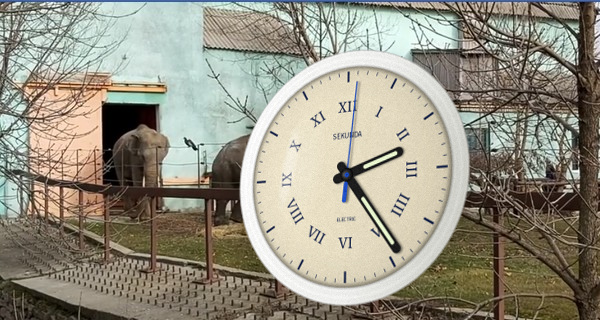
2:24:01
